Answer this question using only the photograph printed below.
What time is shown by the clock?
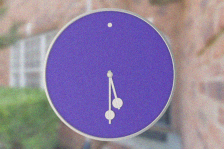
5:30
